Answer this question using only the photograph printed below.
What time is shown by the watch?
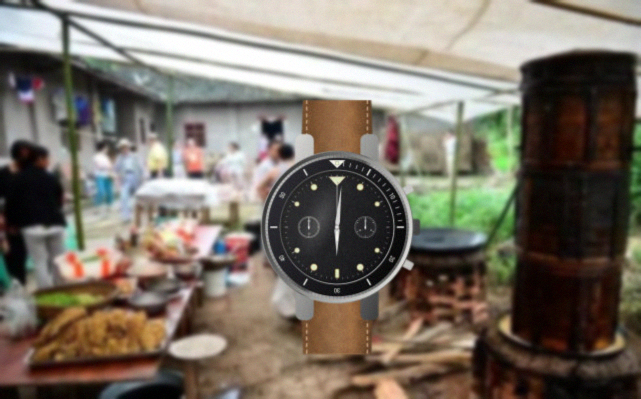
6:01
